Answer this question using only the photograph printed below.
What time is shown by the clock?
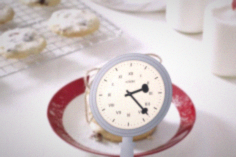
2:23
